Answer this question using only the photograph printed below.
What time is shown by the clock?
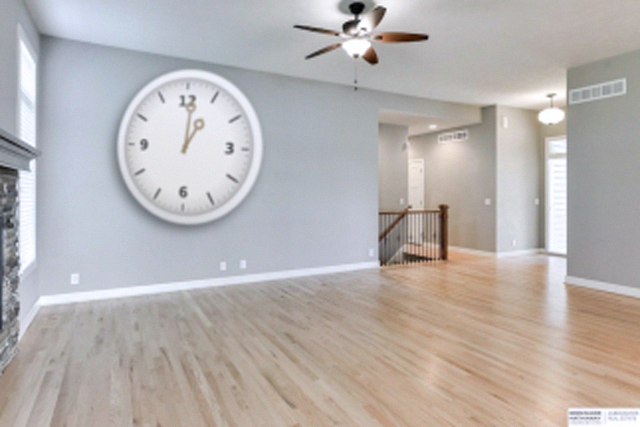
1:01
